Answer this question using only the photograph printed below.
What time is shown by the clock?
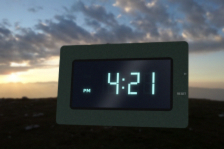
4:21
